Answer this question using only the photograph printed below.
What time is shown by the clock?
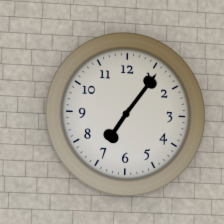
7:06
